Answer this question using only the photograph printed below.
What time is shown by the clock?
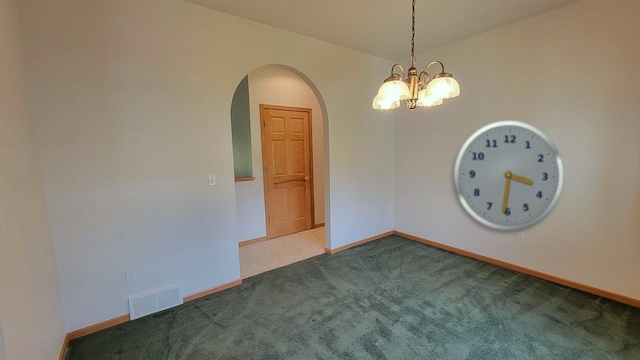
3:31
